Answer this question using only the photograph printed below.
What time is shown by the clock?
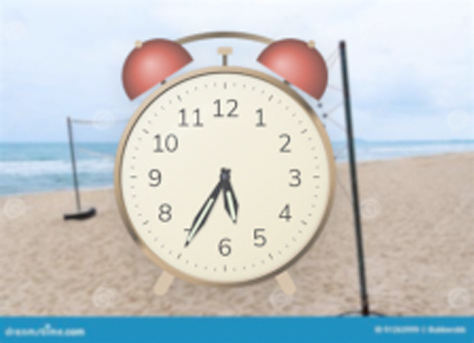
5:35
